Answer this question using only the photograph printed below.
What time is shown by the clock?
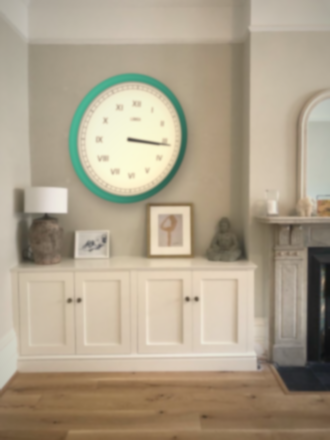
3:16
